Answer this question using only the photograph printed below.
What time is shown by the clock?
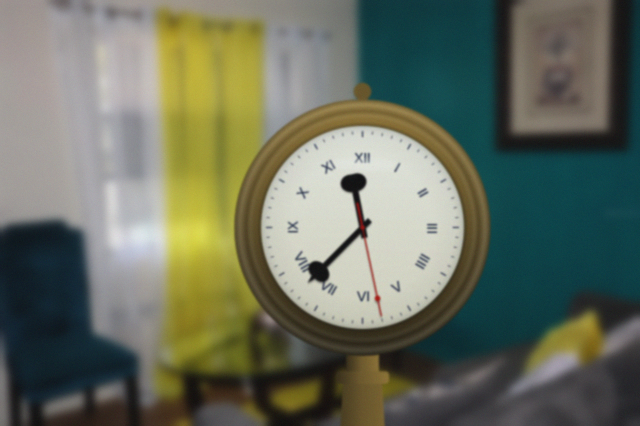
11:37:28
